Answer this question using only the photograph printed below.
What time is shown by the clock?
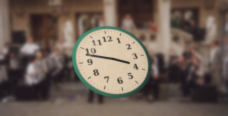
3:48
